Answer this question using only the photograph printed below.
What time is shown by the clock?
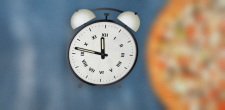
11:47
